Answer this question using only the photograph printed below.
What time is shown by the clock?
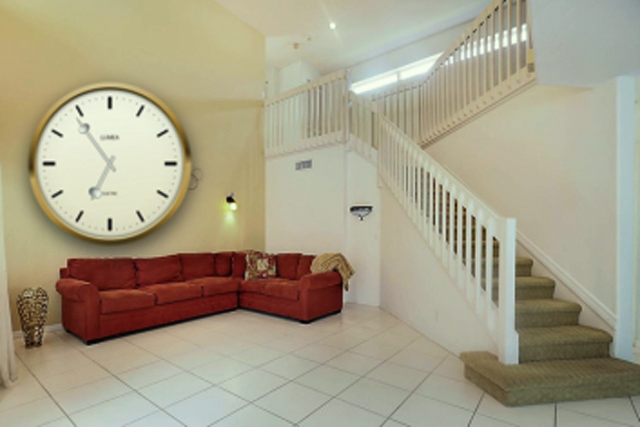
6:54
